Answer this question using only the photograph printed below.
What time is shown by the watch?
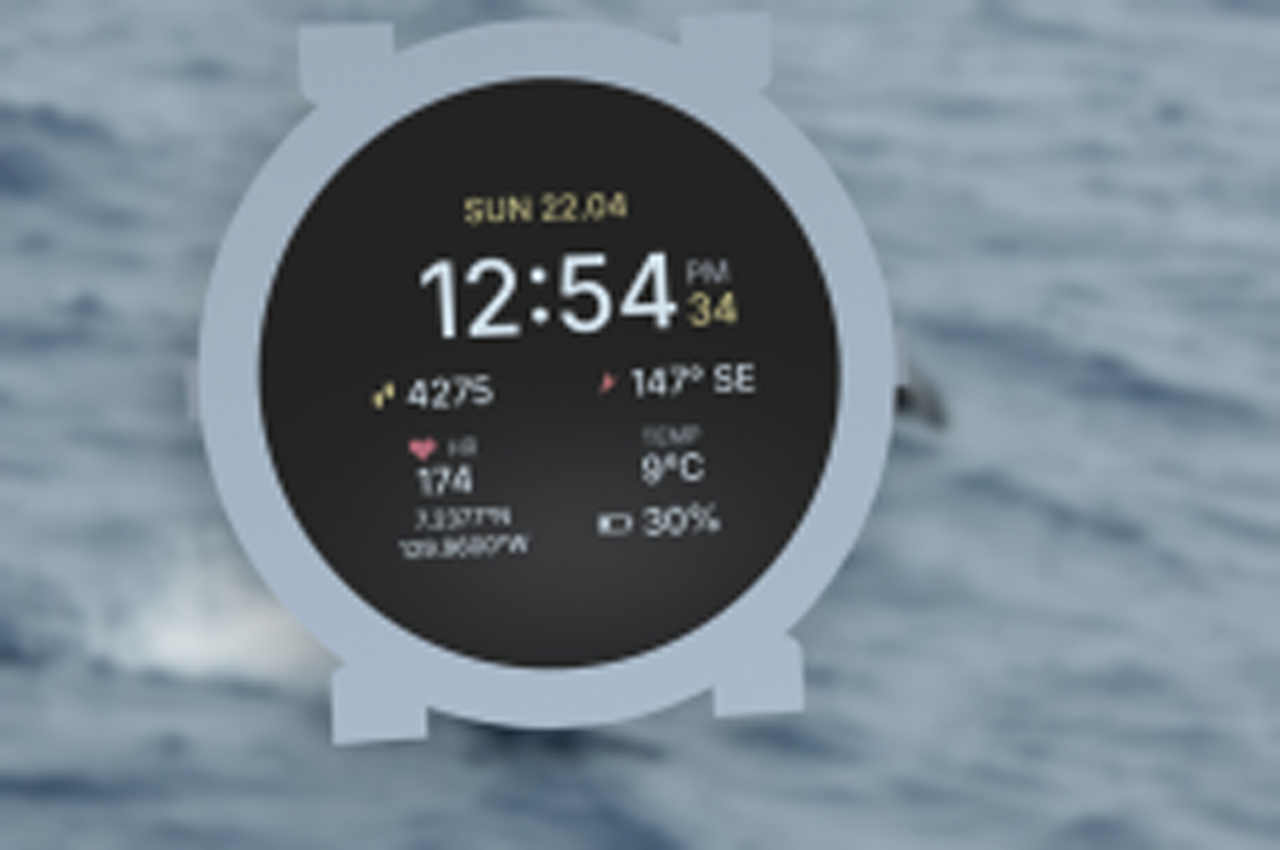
12:54:34
